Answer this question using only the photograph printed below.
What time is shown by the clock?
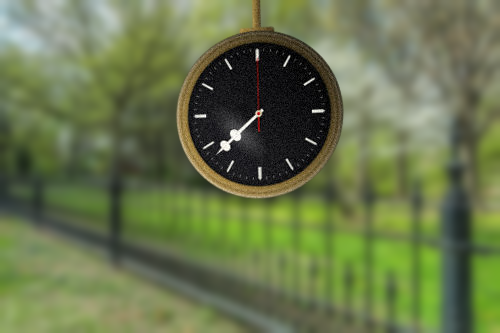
7:38:00
